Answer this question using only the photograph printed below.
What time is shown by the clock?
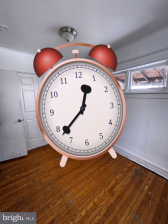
12:38
